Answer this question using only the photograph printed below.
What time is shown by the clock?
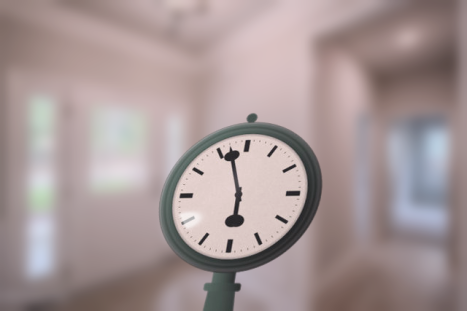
5:57
